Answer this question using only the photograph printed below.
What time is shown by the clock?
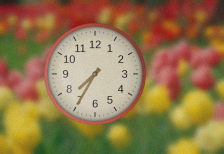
7:35
